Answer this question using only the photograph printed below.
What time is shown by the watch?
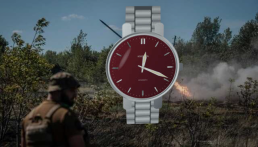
12:19
